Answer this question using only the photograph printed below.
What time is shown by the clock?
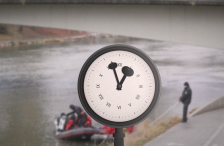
12:57
